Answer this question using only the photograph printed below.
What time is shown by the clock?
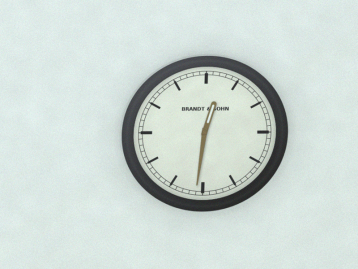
12:31
